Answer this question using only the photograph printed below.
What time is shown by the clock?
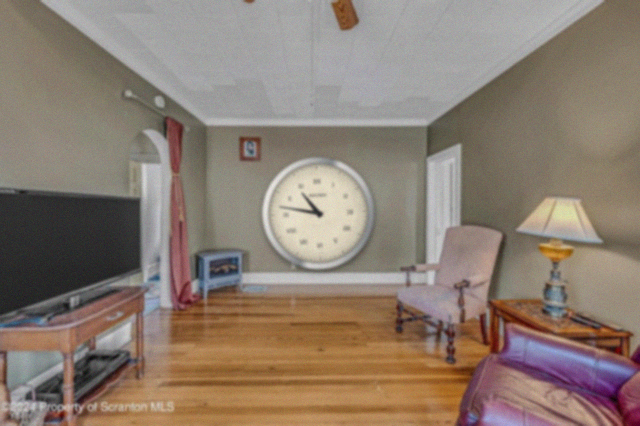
10:47
